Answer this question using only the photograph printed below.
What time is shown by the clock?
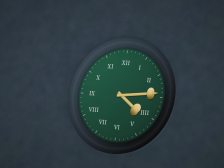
4:14
